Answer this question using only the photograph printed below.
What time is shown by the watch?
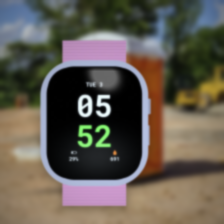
5:52
